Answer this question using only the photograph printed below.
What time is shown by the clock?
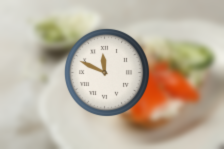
11:49
